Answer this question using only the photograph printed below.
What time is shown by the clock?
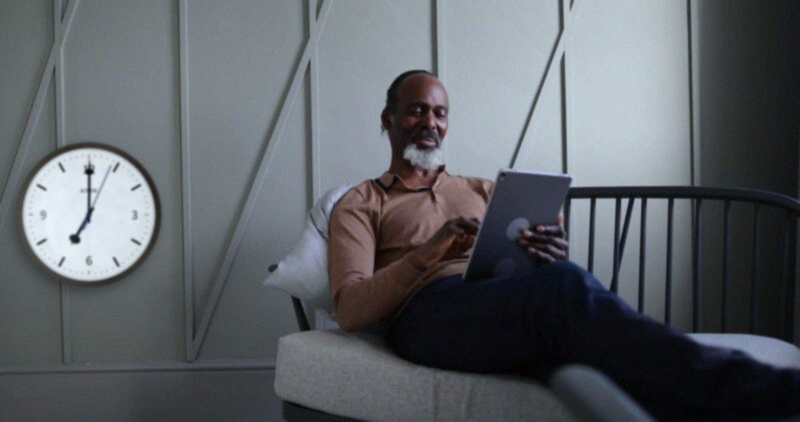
7:00:04
